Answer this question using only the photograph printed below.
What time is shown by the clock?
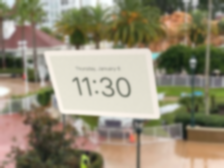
11:30
